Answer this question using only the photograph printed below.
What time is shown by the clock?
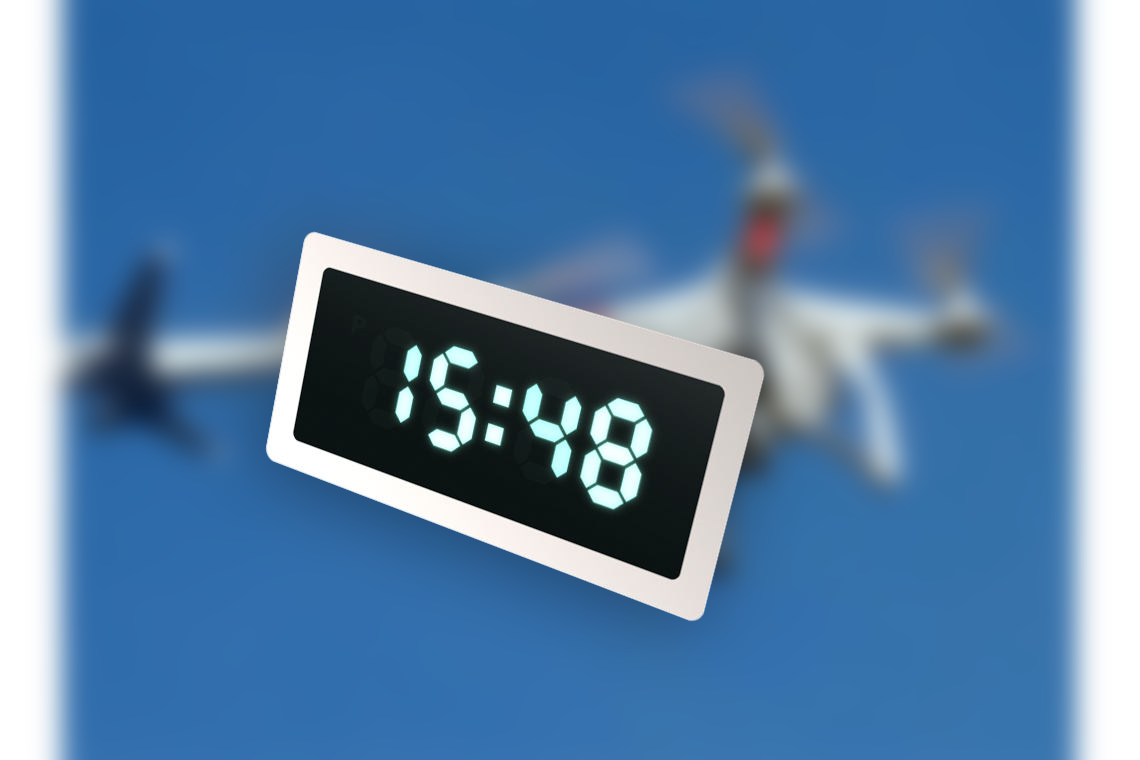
15:48
